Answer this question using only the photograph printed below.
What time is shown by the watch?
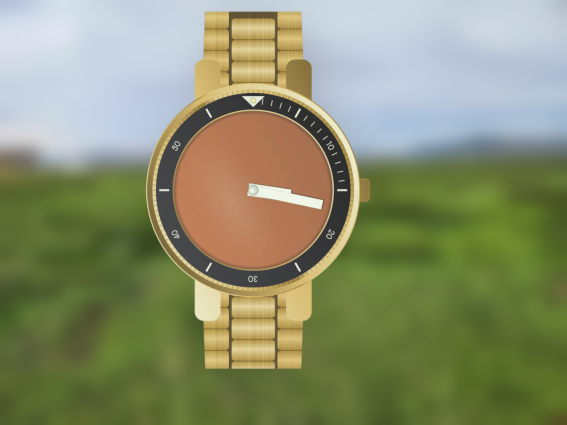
3:17
